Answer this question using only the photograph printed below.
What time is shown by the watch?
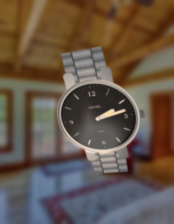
2:13
